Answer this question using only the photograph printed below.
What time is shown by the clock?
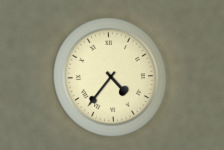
4:37
